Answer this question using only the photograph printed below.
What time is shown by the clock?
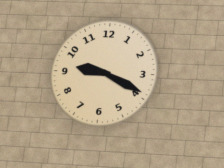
9:19
